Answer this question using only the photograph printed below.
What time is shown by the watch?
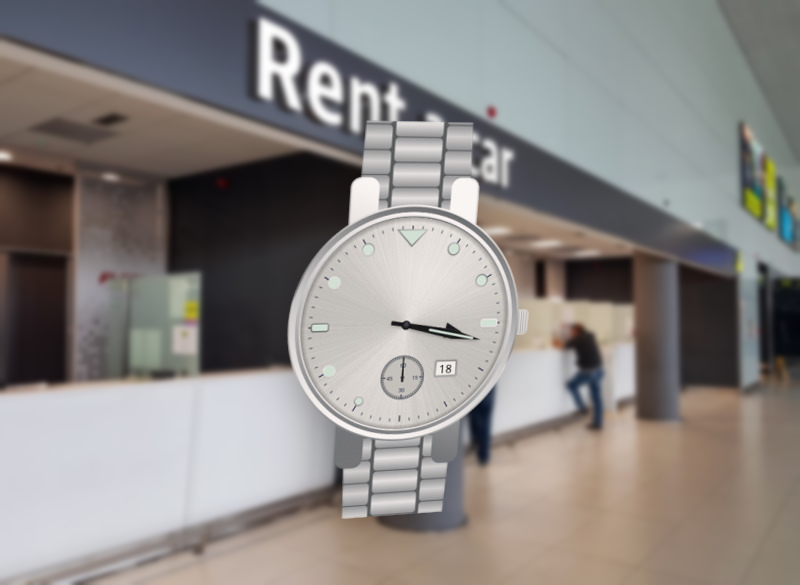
3:17
